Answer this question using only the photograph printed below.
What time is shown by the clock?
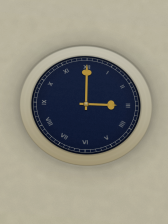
3:00
